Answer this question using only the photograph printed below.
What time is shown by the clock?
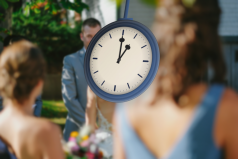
1:00
